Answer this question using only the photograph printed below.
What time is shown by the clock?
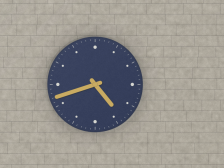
4:42
